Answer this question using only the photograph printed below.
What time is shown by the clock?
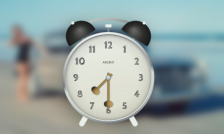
7:30
